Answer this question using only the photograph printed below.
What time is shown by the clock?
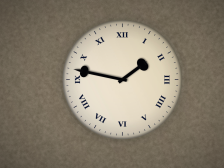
1:47
